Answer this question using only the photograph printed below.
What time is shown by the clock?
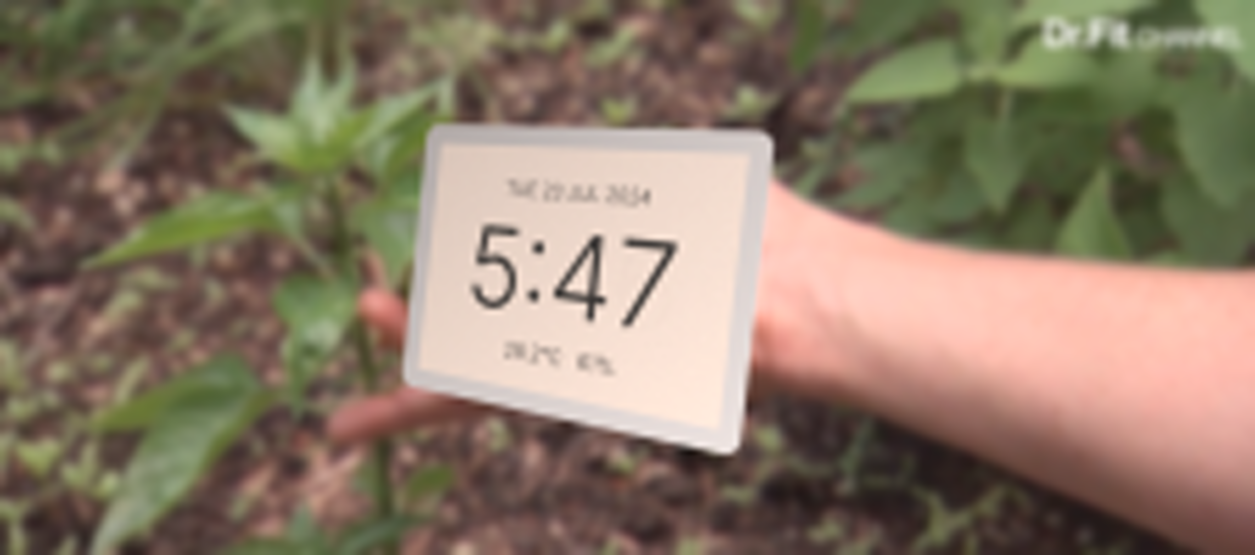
5:47
